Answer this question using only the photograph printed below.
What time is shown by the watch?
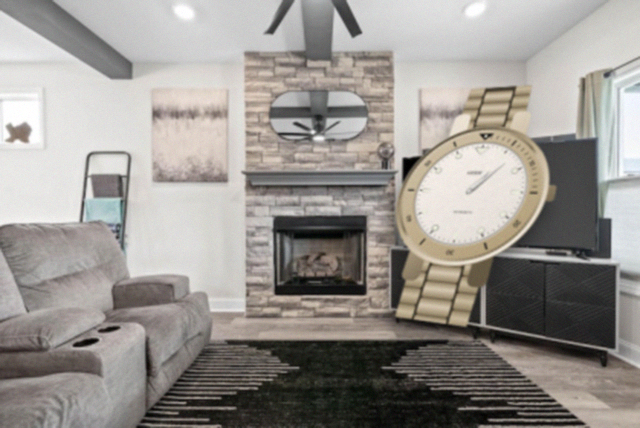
1:07
